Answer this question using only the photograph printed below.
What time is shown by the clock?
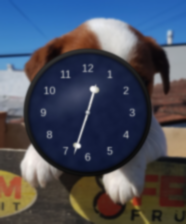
12:33
